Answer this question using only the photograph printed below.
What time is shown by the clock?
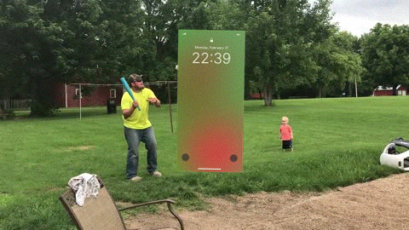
22:39
